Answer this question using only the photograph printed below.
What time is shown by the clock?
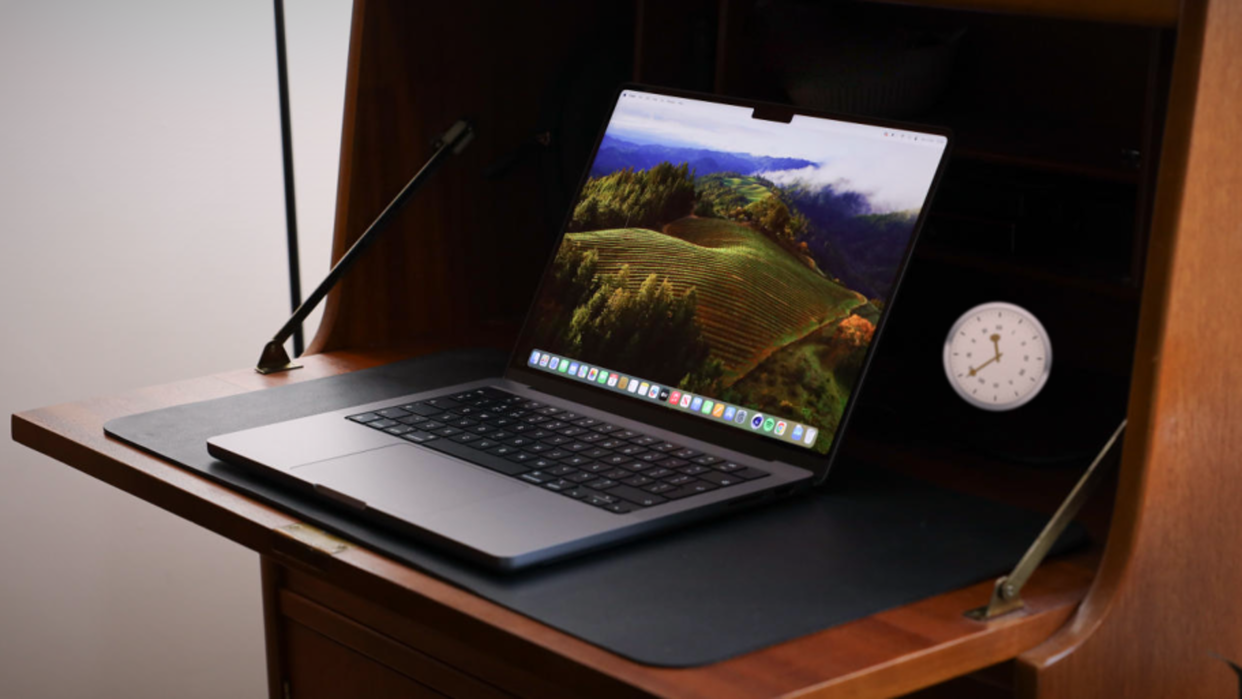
11:39
